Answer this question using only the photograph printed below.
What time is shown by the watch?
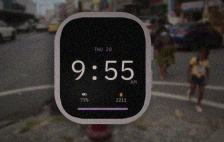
9:55
